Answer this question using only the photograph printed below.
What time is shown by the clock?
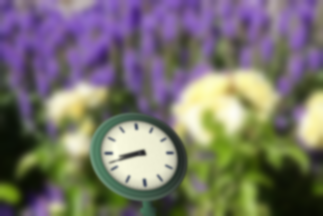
8:42
